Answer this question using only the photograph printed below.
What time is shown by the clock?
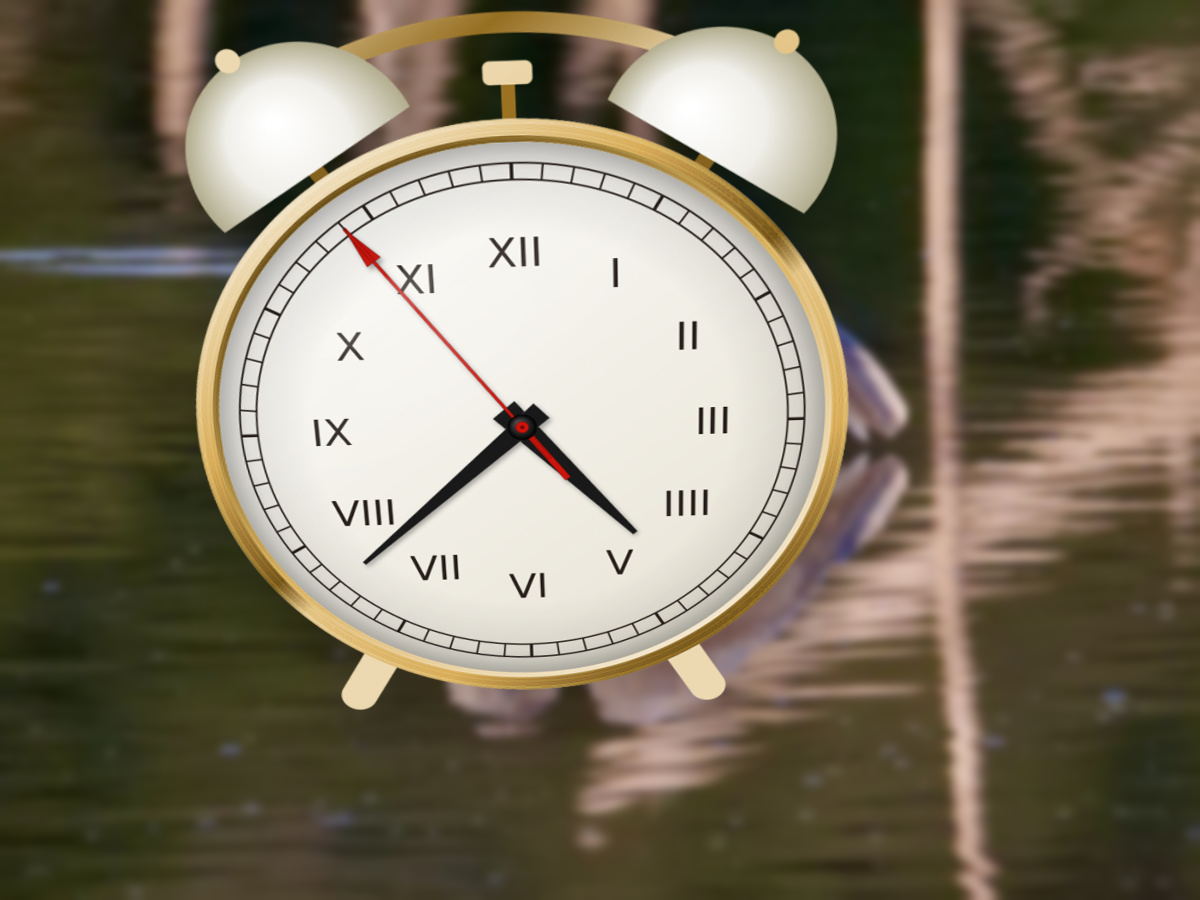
4:37:54
